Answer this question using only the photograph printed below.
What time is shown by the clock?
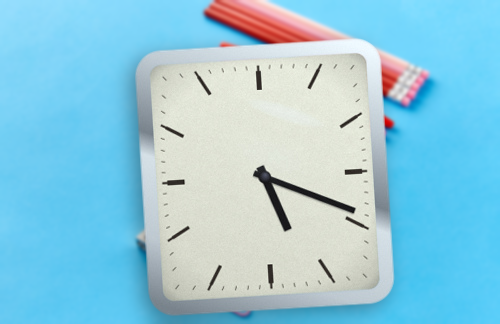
5:19
